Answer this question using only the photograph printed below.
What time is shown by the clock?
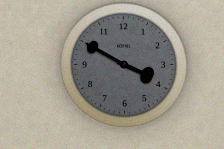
3:50
